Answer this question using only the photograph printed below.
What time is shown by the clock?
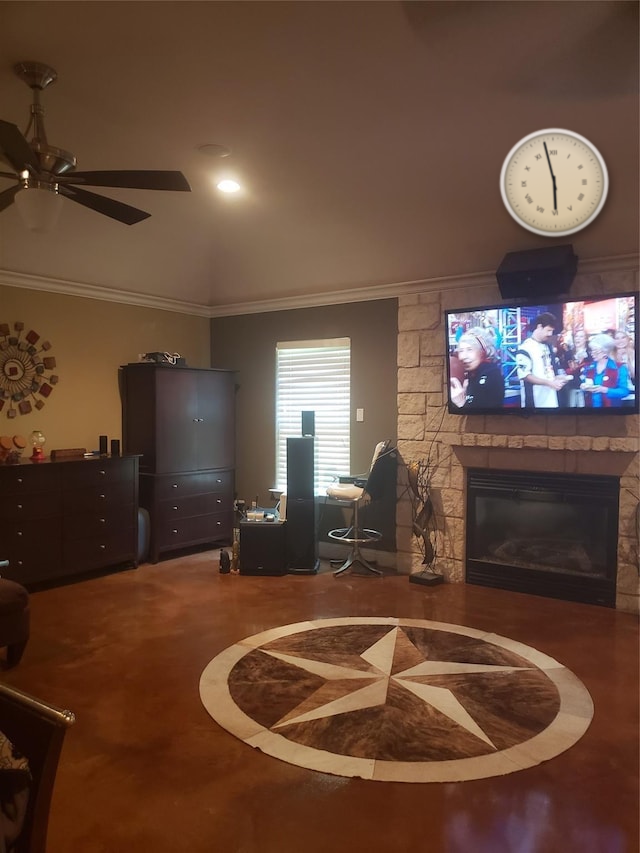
5:58
